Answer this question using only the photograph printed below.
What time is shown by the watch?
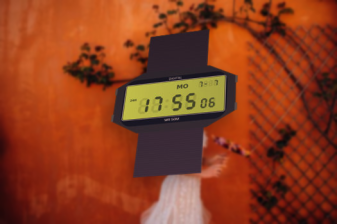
17:55:06
